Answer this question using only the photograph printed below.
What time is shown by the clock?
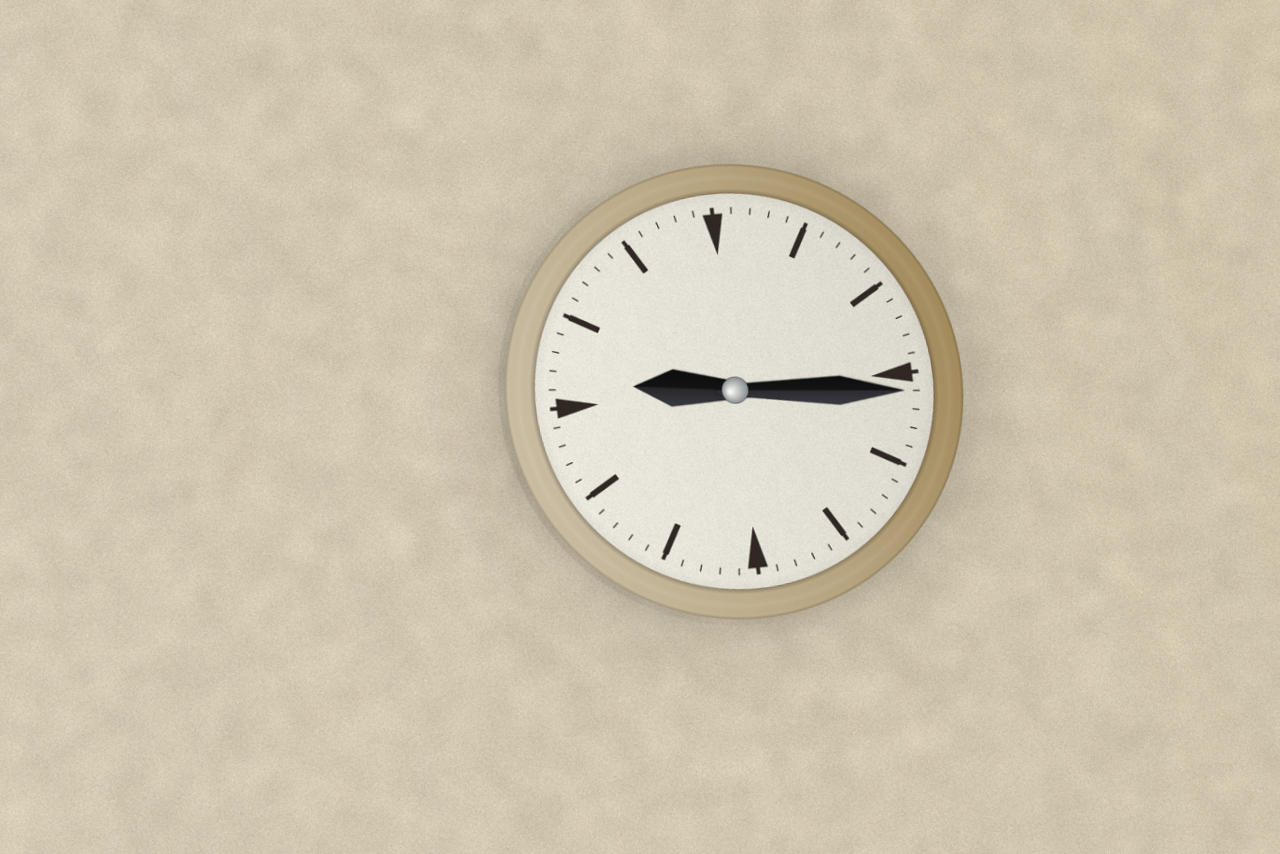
9:16
